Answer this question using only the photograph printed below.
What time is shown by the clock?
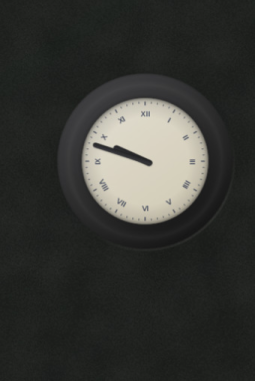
9:48
